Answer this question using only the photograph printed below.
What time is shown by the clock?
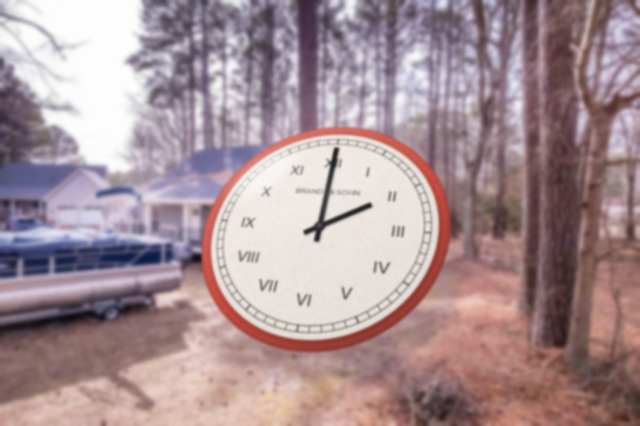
2:00
